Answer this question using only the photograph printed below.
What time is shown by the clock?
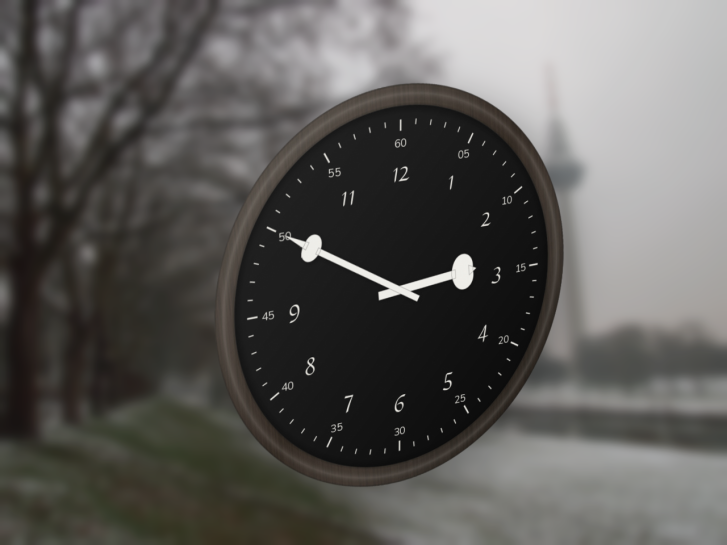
2:50
